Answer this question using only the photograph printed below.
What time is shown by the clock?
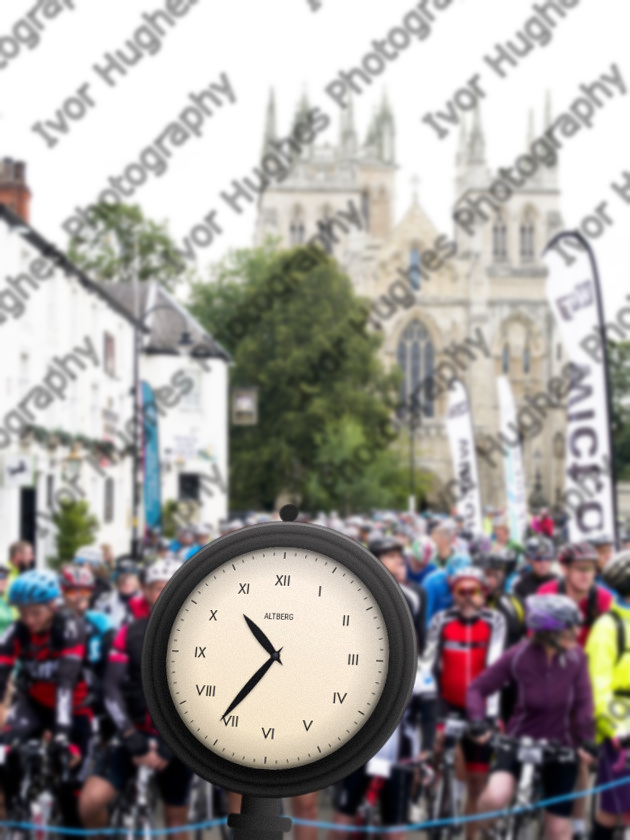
10:36
